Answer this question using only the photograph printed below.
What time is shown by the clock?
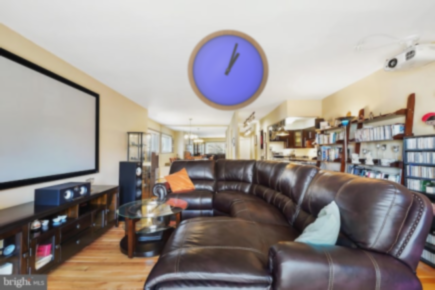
1:03
